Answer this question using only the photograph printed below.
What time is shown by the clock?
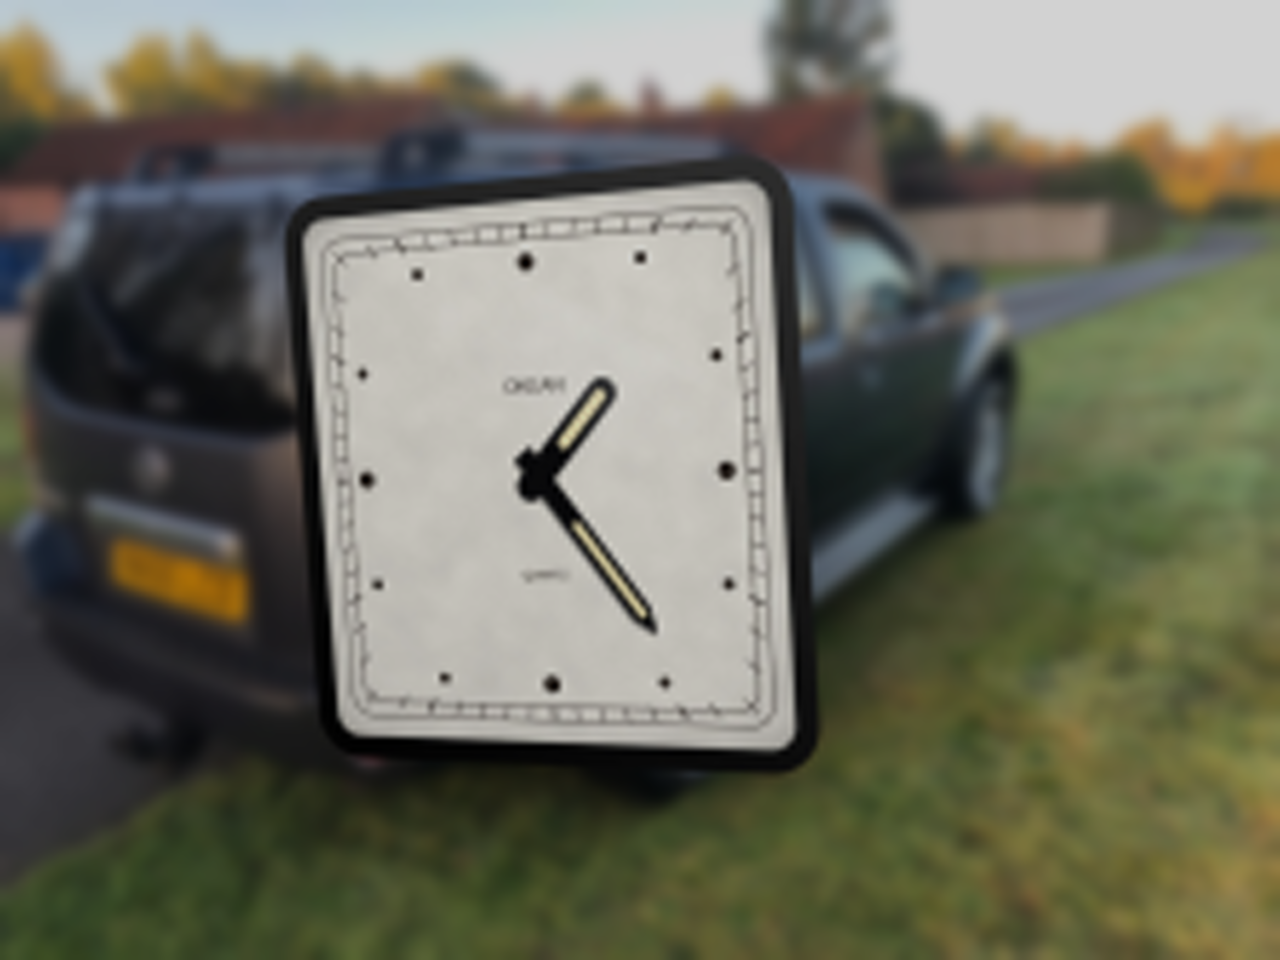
1:24
